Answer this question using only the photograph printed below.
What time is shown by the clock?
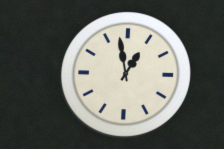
12:58
